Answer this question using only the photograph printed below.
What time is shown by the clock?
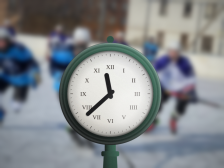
11:38
